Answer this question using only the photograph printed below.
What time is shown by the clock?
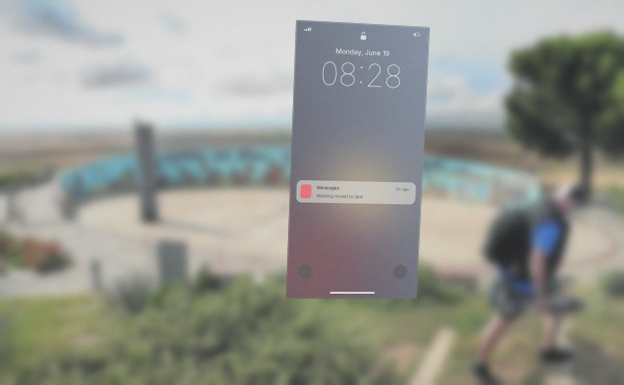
8:28
